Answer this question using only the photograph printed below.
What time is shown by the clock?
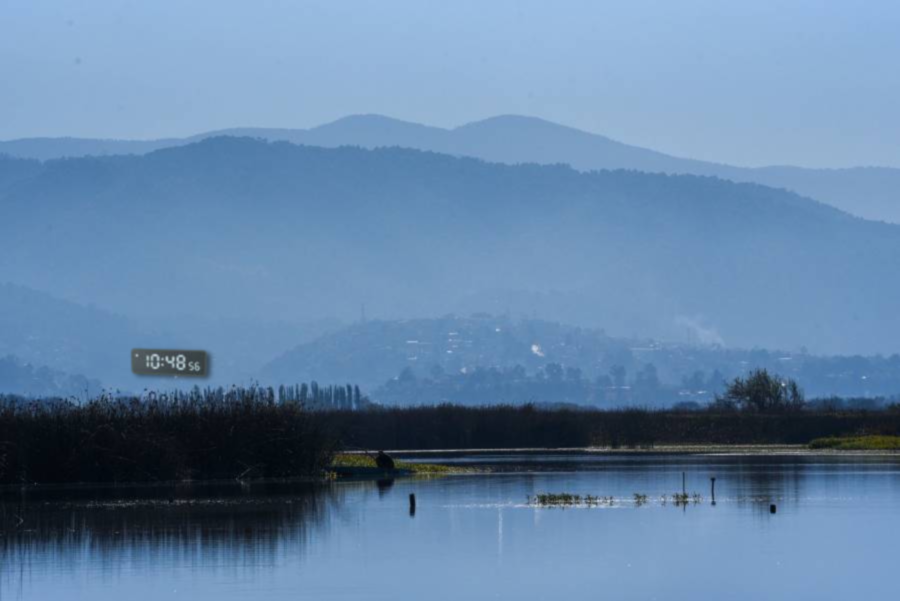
10:48
